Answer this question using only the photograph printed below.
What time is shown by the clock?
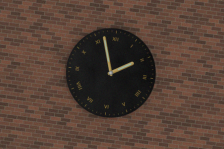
1:57
